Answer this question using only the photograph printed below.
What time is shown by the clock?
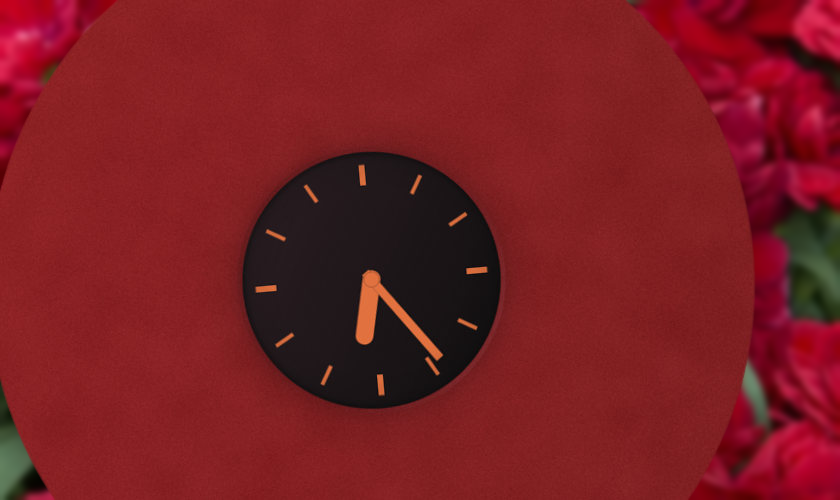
6:24
